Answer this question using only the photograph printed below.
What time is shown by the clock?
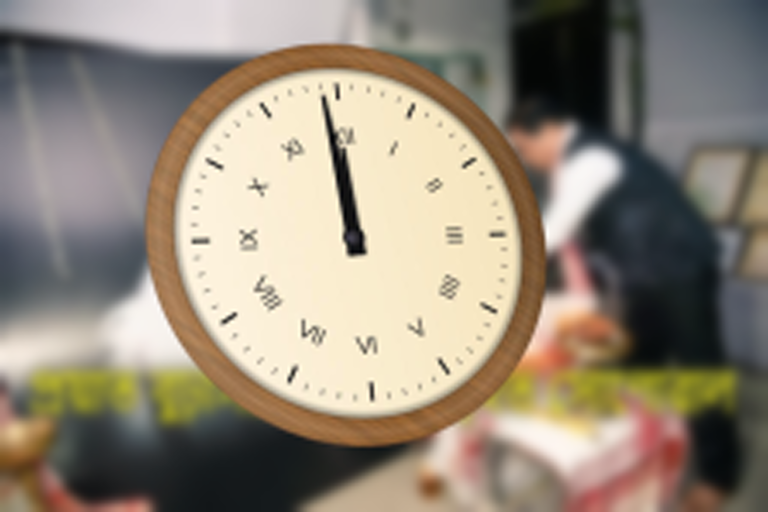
11:59
